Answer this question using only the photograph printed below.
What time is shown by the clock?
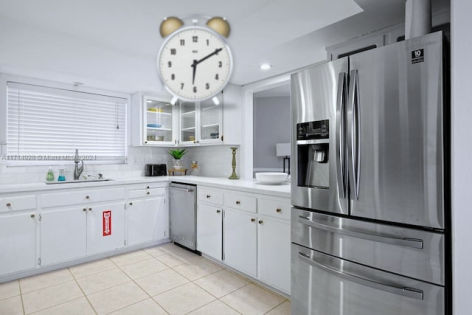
6:10
